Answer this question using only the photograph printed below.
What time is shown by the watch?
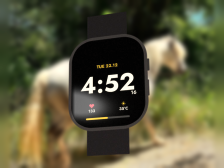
4:52
